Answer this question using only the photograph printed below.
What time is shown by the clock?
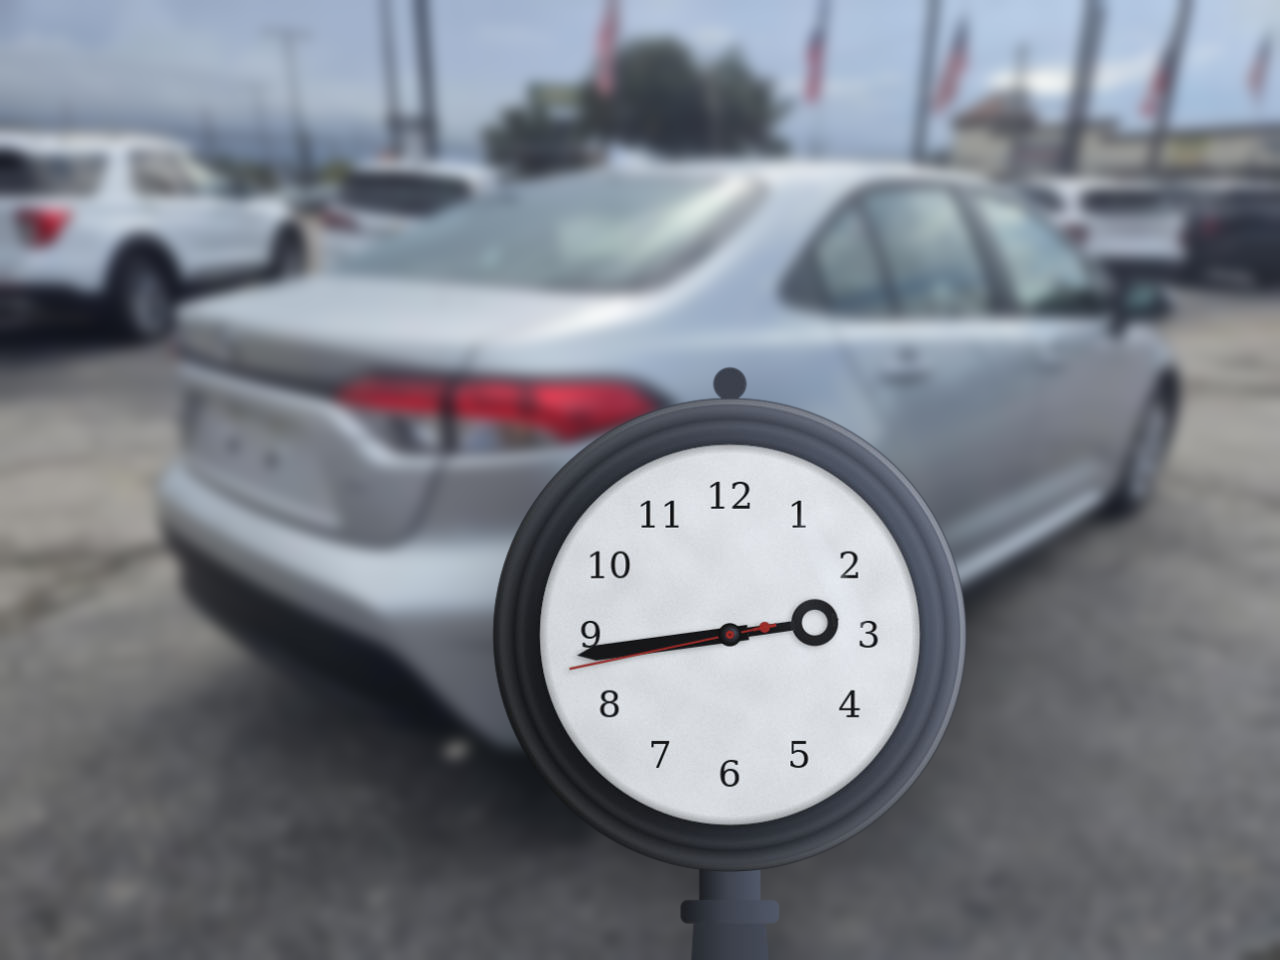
2:43:43
